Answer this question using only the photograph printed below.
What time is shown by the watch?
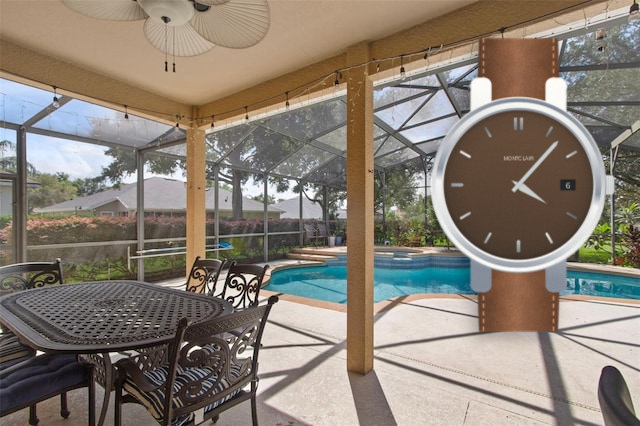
4:07
